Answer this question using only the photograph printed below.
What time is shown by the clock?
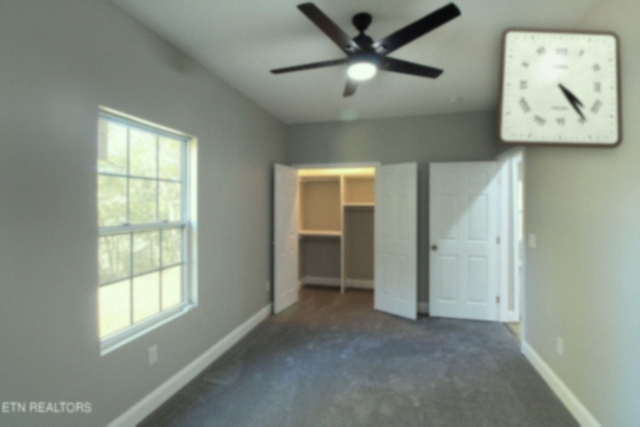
4:24
